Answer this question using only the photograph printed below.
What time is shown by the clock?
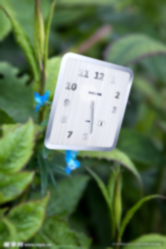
5:28
